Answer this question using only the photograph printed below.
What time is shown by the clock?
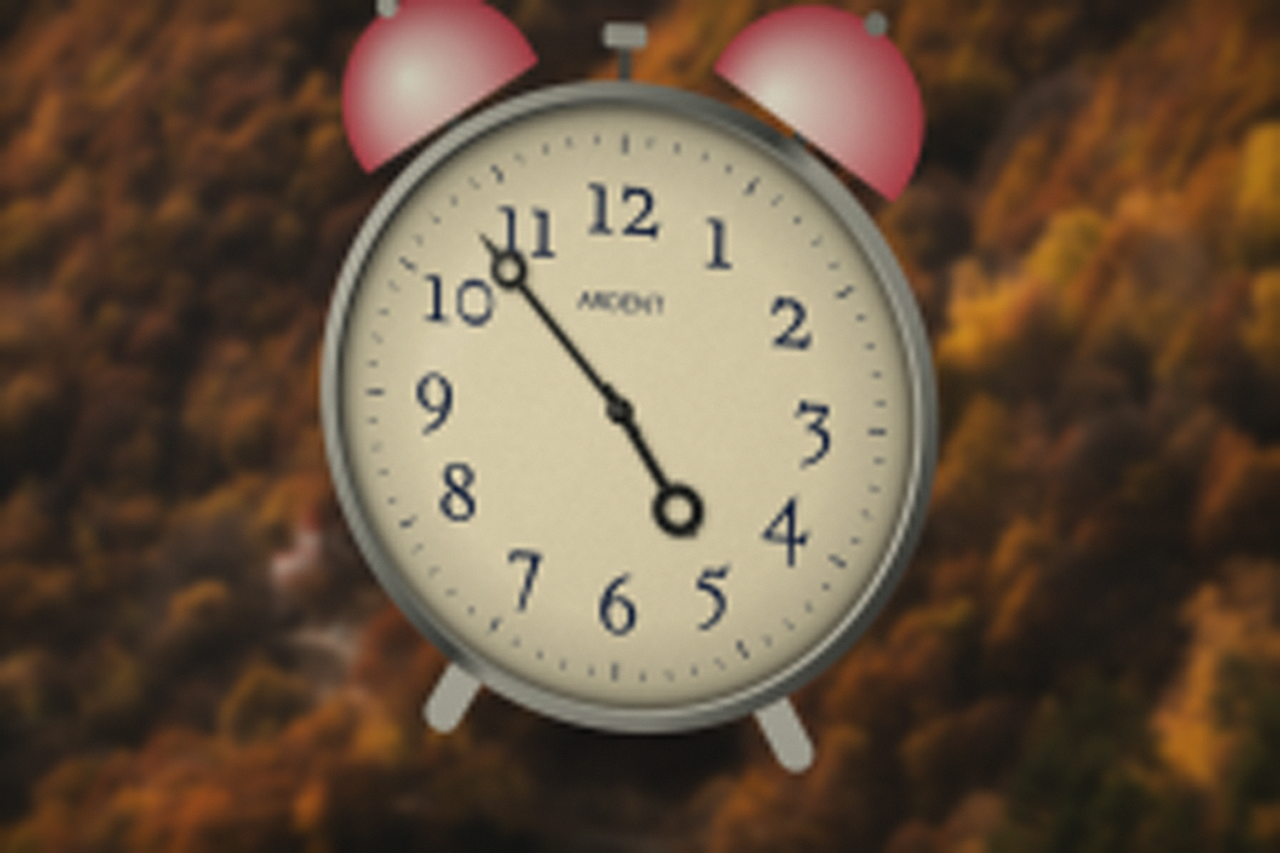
4:53
